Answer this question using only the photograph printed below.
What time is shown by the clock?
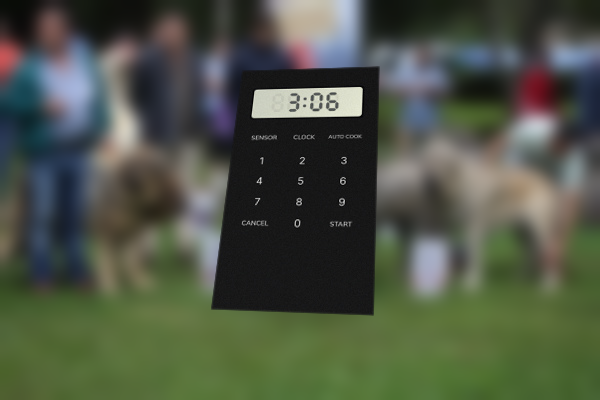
3:06
